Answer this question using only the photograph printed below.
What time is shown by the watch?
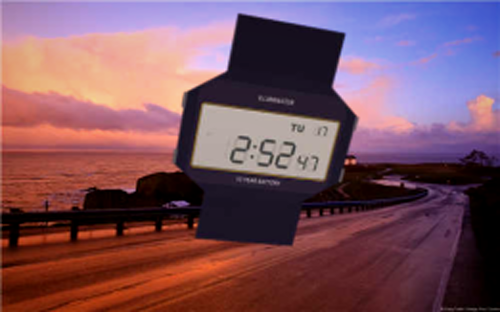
2:52:47
